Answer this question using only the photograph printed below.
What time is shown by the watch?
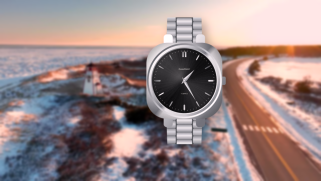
1:25
